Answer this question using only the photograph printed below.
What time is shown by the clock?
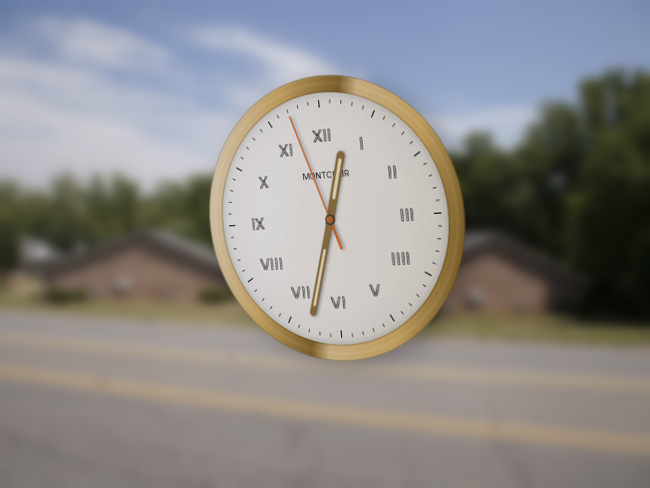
12:32:57
